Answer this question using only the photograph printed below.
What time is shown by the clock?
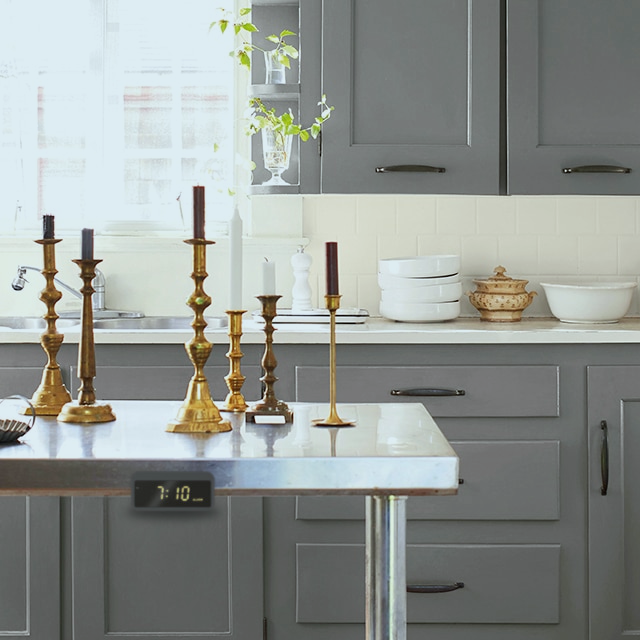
7:10
